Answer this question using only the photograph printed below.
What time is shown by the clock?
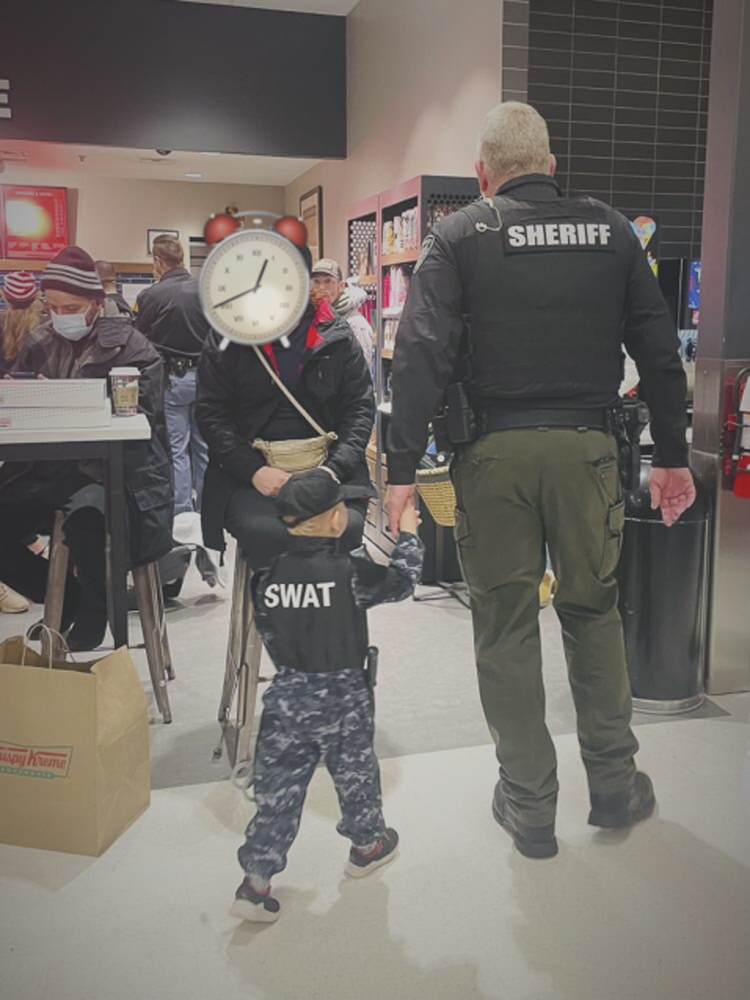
12:41
